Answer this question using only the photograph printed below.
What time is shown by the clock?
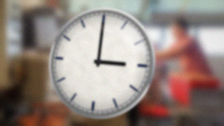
3:00
